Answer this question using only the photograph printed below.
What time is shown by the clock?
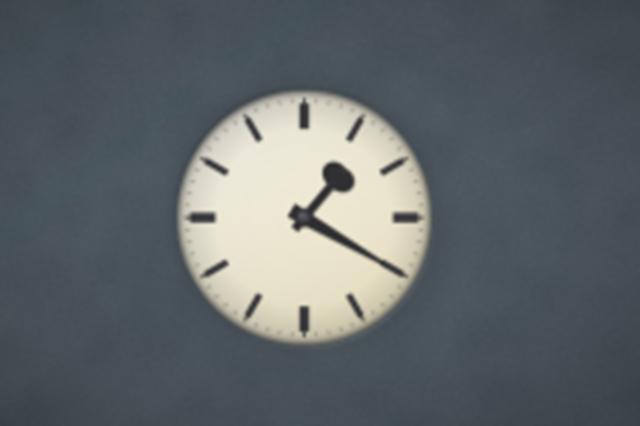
1:20
